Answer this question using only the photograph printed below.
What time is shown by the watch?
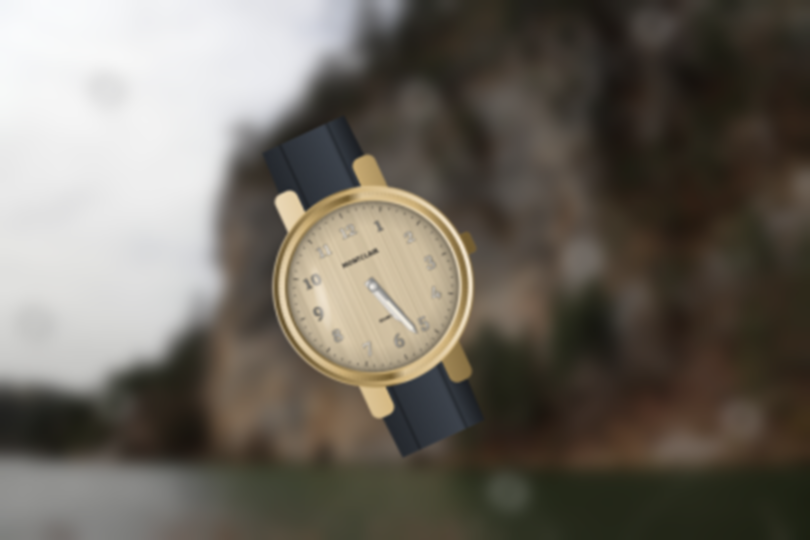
5:27
